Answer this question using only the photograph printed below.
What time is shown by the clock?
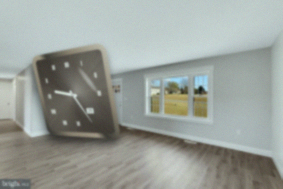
9:25
